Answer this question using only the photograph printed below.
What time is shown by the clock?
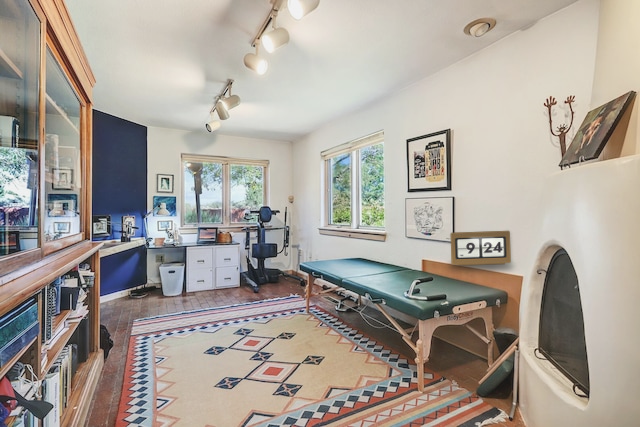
9:24
